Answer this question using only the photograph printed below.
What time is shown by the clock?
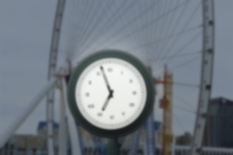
6:57
